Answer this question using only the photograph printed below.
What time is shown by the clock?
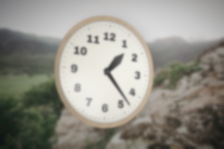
1:23
